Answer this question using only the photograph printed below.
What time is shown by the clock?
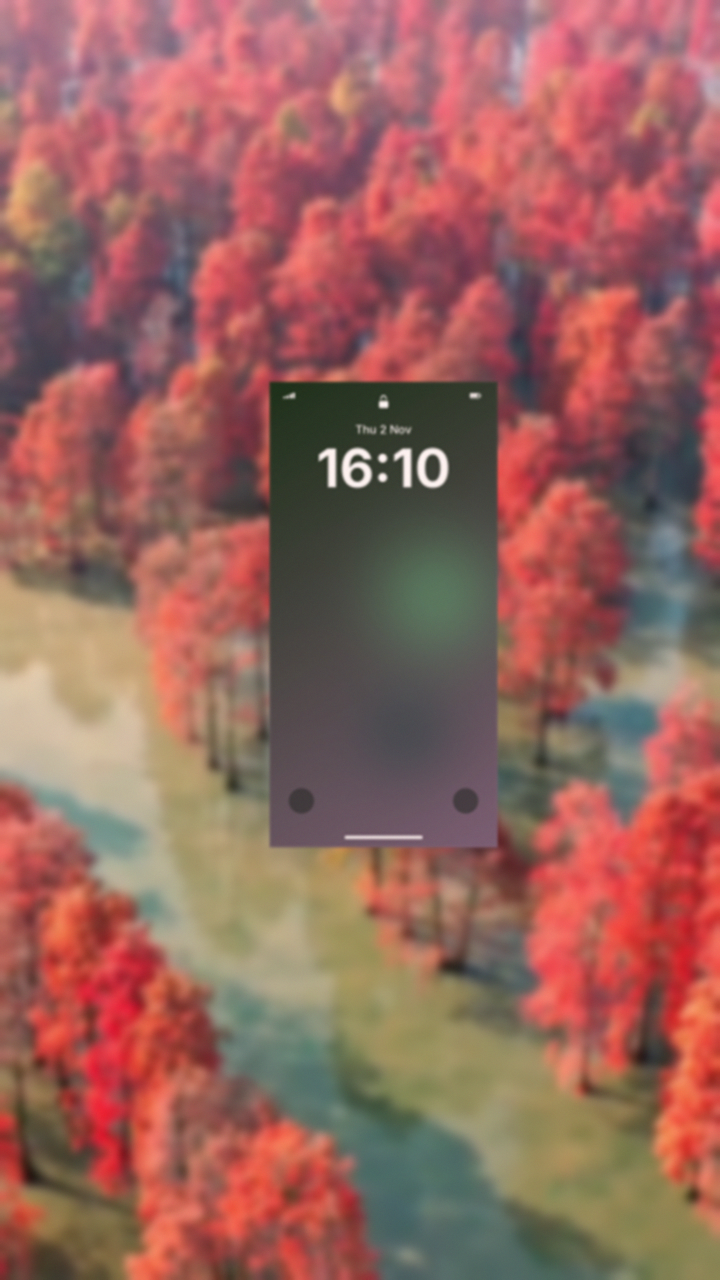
16:10
